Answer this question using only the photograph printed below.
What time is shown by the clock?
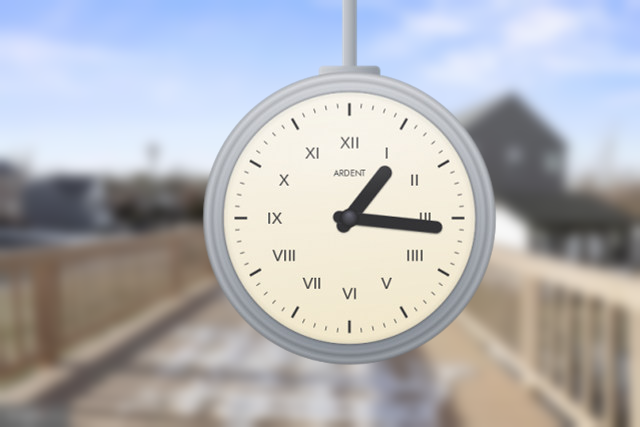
1:16
